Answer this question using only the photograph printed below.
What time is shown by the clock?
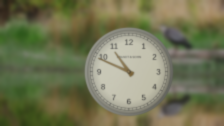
10:49
